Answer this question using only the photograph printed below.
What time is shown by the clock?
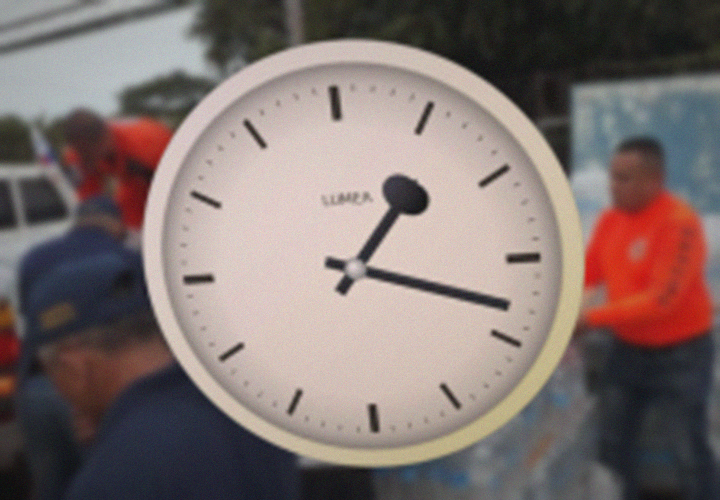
1:18
